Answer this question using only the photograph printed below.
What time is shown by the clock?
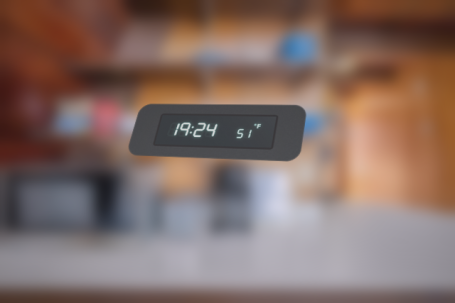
19:24
